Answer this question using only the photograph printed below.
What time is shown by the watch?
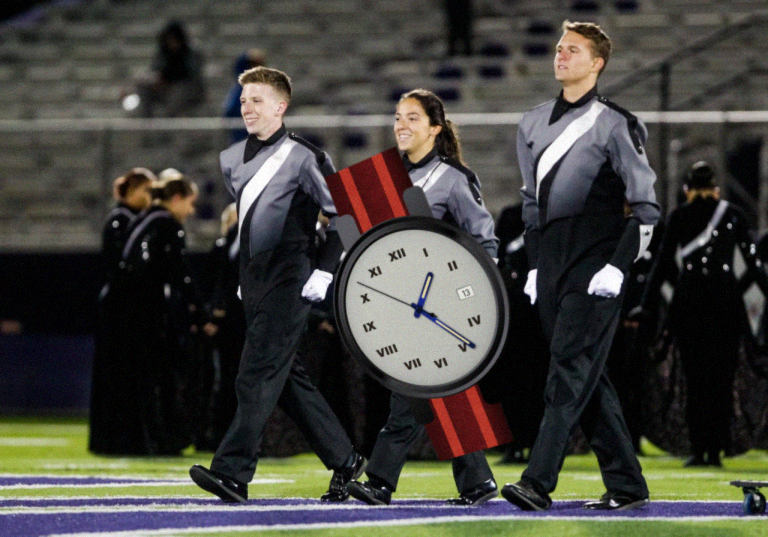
1:23:52
